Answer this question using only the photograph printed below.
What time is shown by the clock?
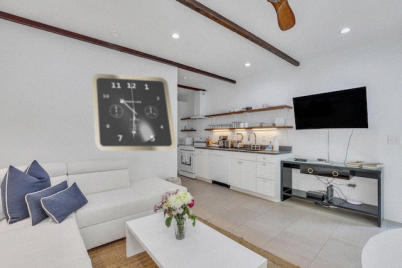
10:31
